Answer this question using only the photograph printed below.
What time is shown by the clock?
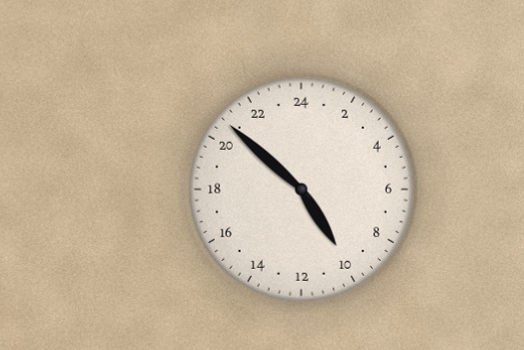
9:52
